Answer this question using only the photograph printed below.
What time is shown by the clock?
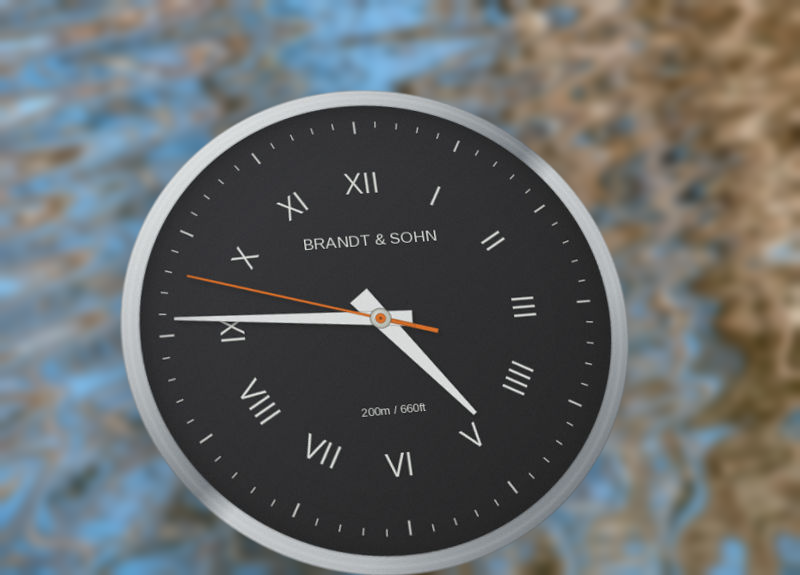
4:45:48
